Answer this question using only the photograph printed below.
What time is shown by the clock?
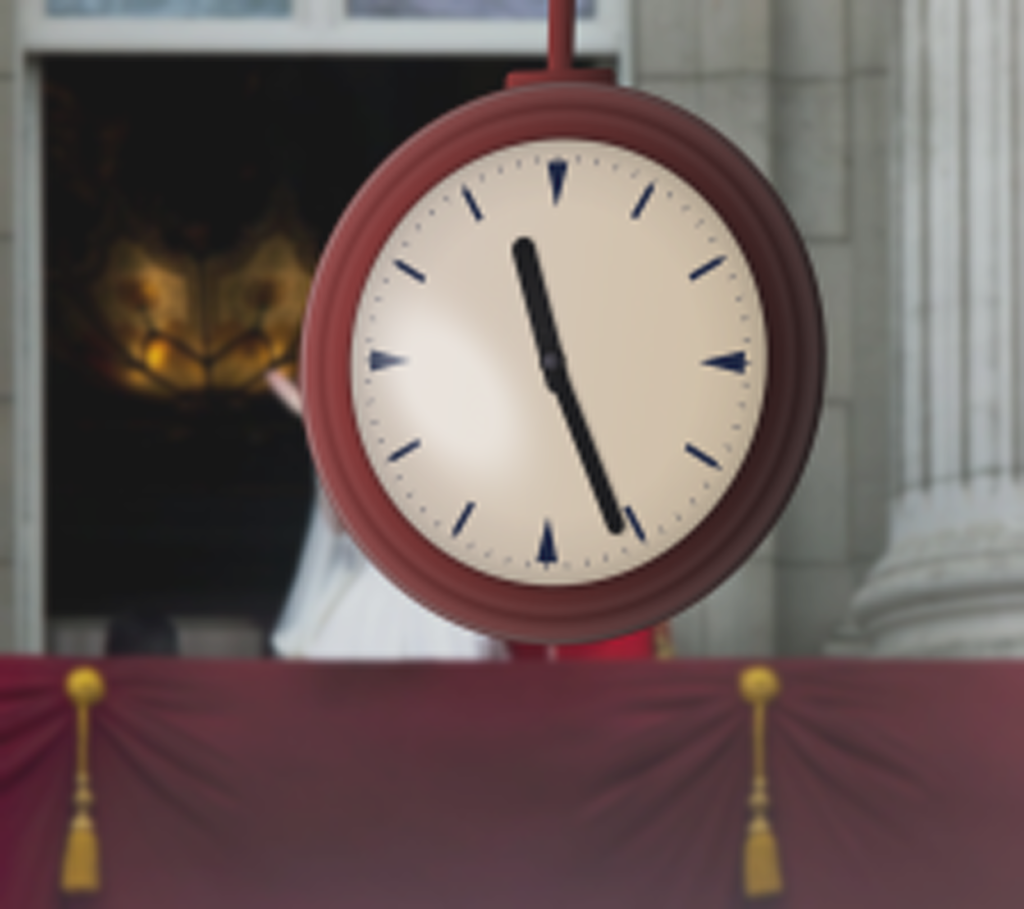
11:26
